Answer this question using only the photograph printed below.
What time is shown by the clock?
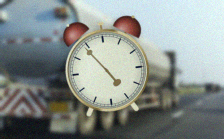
4:54
